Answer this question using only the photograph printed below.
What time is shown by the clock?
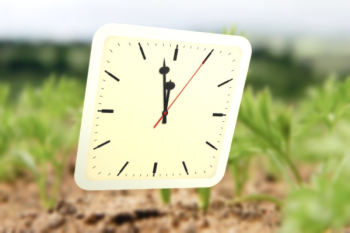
11:58:05
